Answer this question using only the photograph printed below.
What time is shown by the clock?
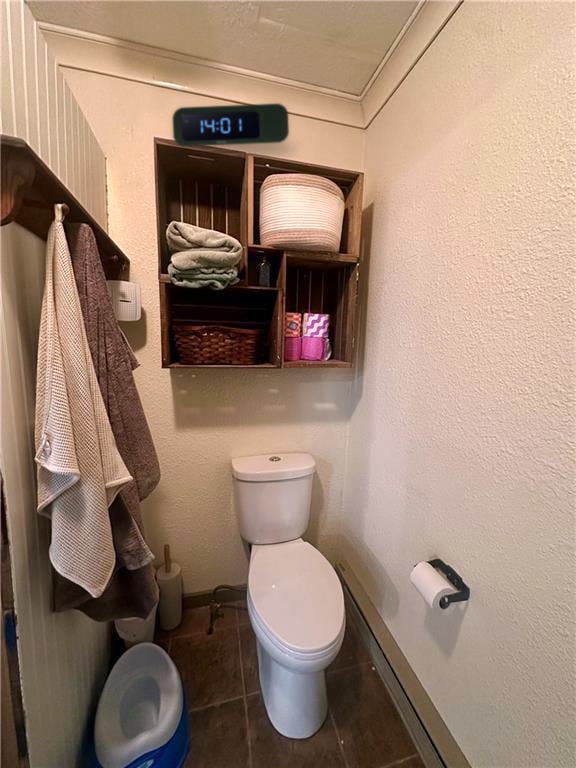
14:01
